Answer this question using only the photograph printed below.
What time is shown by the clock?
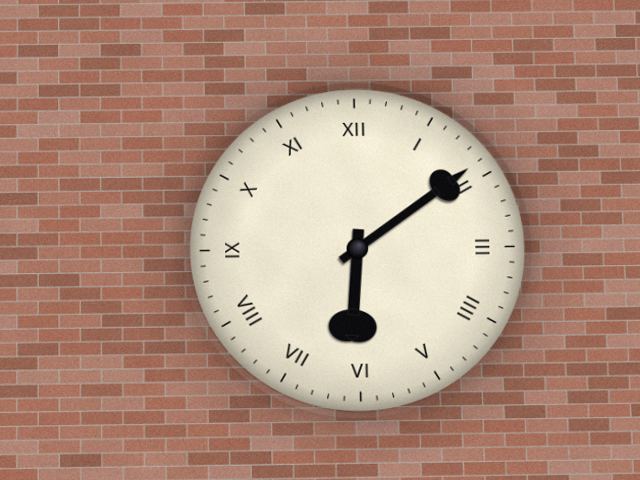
6:09
